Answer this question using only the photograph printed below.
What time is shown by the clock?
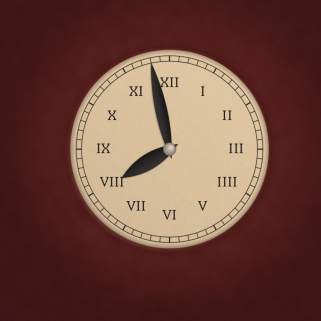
7:58
